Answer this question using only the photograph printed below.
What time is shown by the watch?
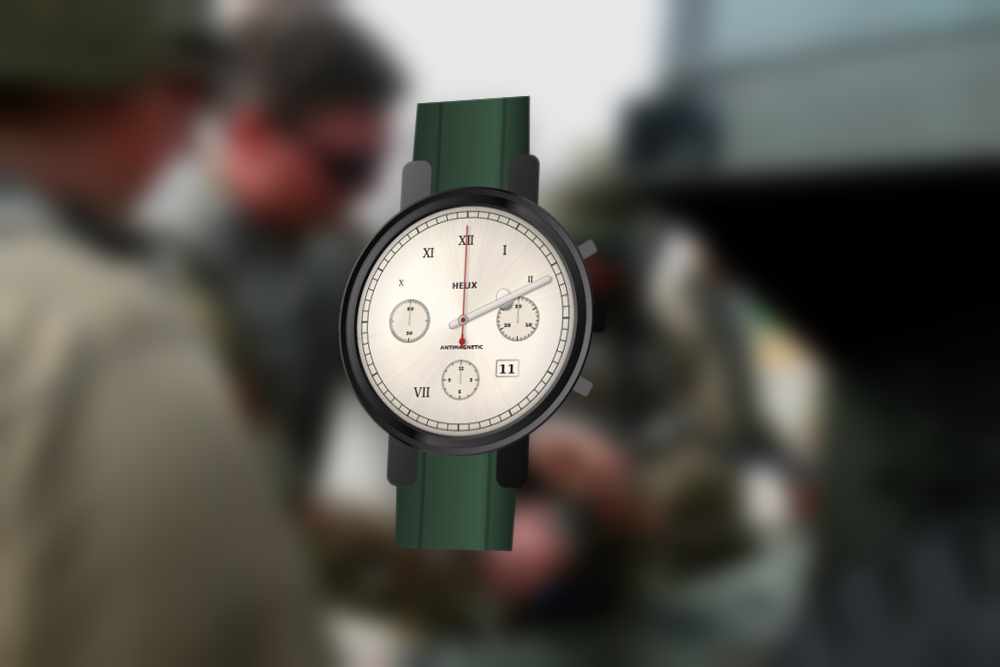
2:11
